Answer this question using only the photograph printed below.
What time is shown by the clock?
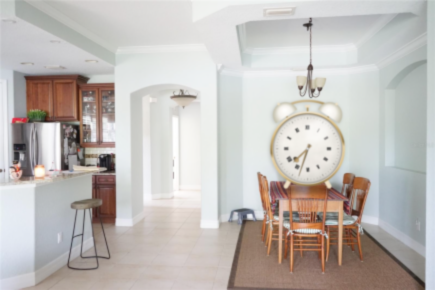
7:33
